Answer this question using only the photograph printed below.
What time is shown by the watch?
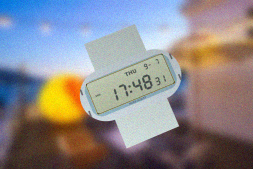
17:48:31
